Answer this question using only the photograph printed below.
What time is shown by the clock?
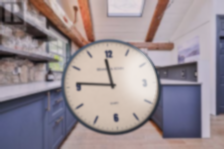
11:46
